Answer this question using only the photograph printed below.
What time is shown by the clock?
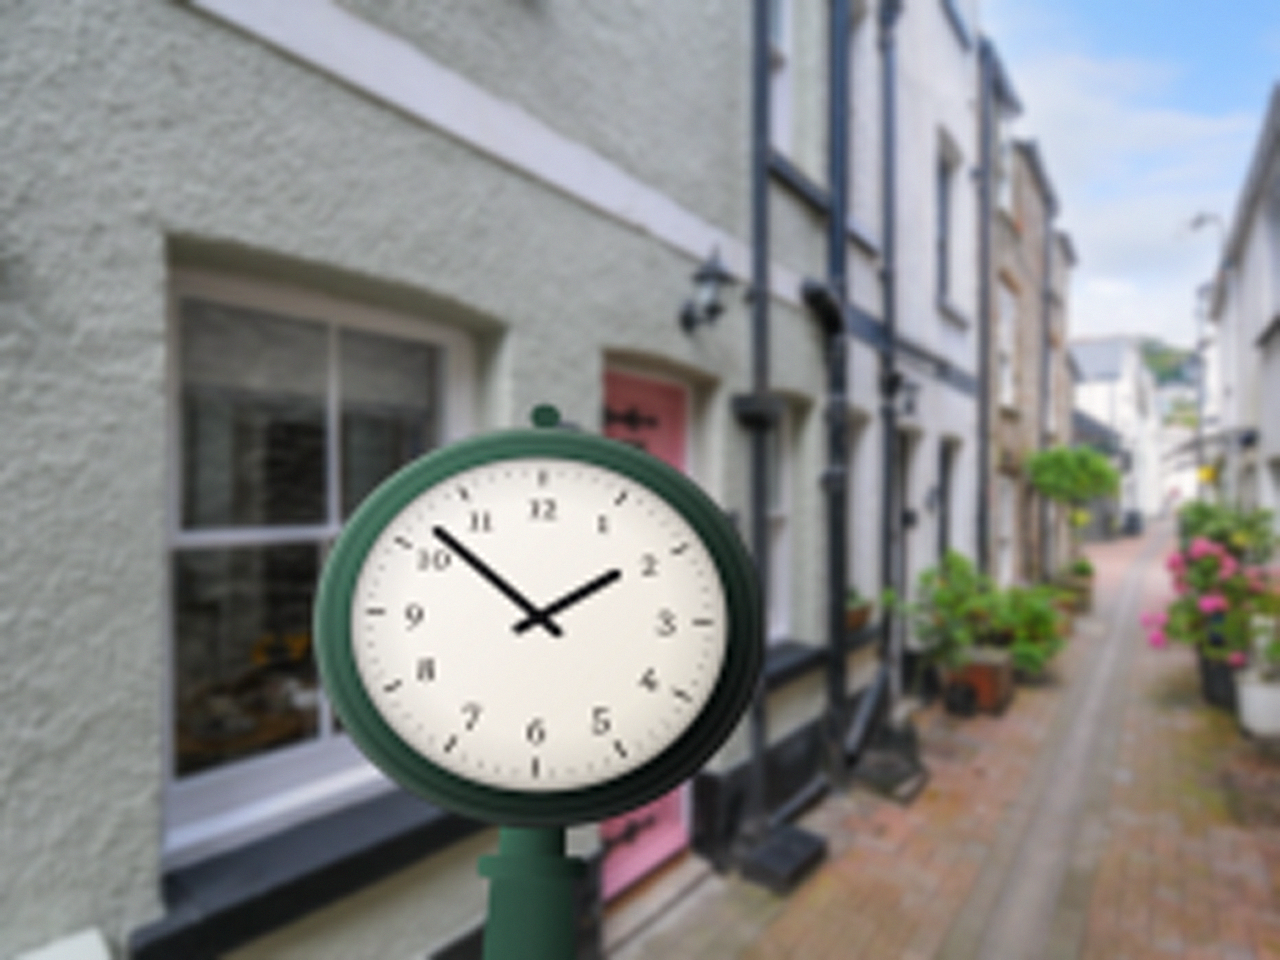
1:52
